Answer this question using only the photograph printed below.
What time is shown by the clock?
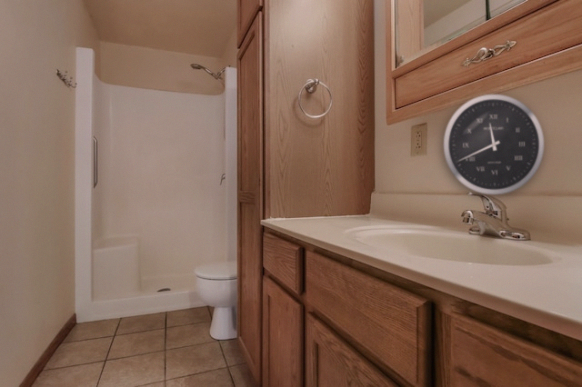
11:41
